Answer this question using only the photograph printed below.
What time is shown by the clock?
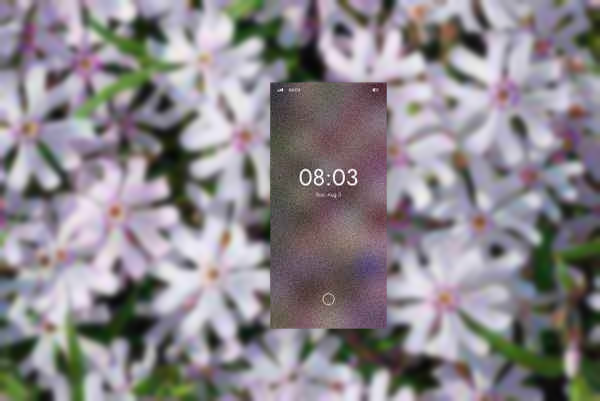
8:03
